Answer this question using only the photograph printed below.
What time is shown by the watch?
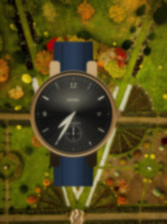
7:35
